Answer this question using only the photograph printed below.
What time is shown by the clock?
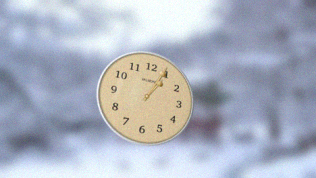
1:04
